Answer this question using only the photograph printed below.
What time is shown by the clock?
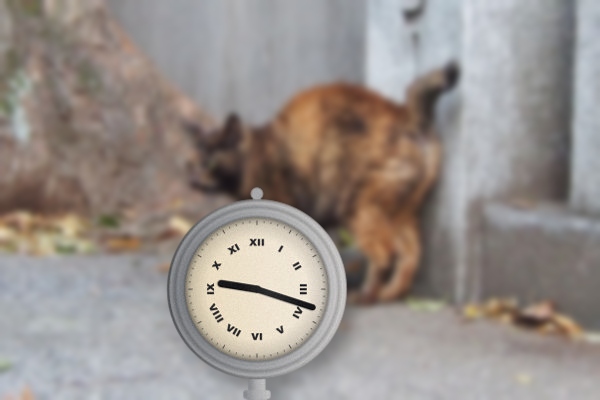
9:18
